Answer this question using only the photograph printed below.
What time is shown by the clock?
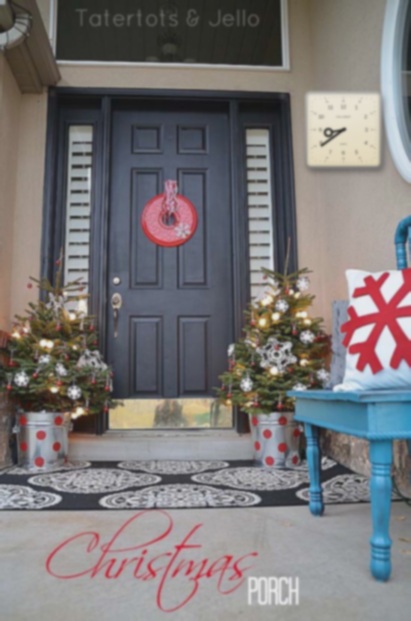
8:39
